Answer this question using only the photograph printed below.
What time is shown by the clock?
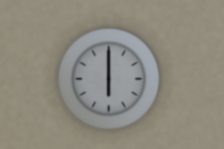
6:00
